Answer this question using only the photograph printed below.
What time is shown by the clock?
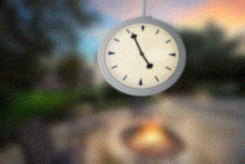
4:56
